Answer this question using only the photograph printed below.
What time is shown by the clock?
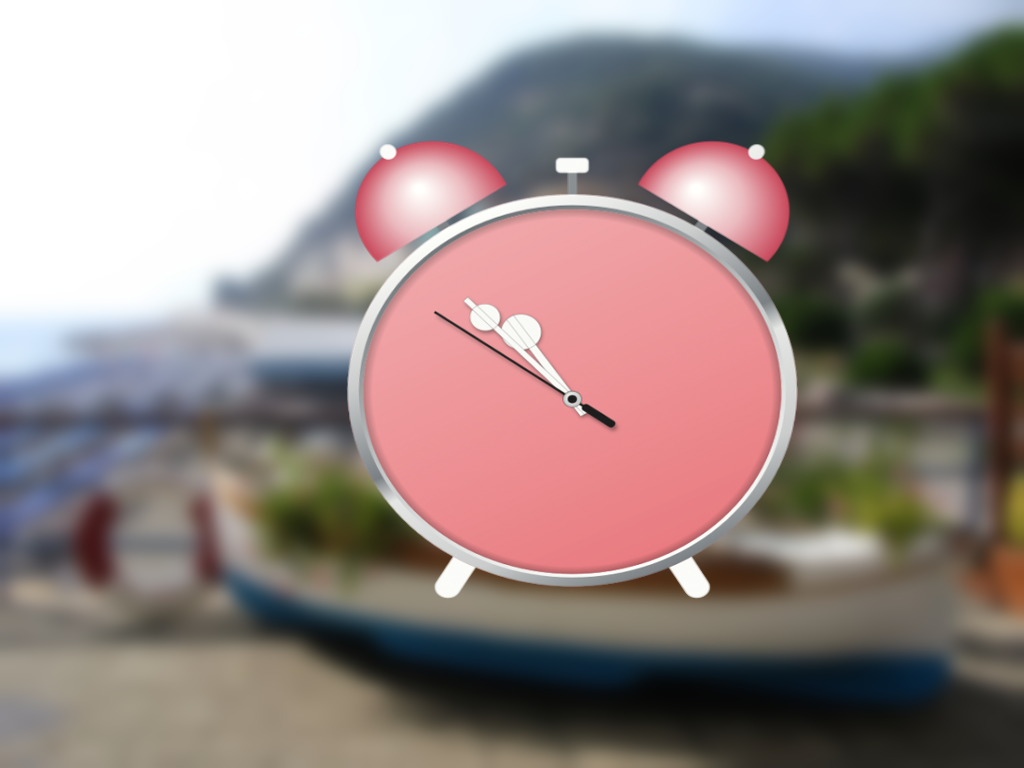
10:52:51
